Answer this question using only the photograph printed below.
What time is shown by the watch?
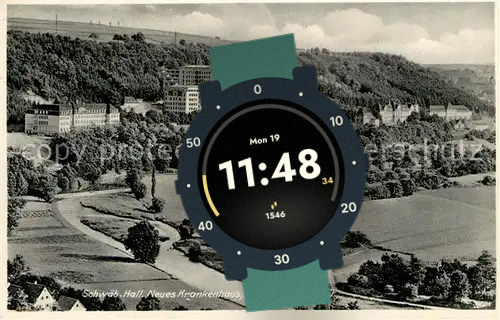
11:48:34
